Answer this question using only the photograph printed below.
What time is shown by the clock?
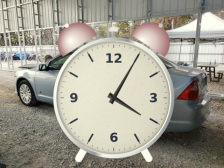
4:05
